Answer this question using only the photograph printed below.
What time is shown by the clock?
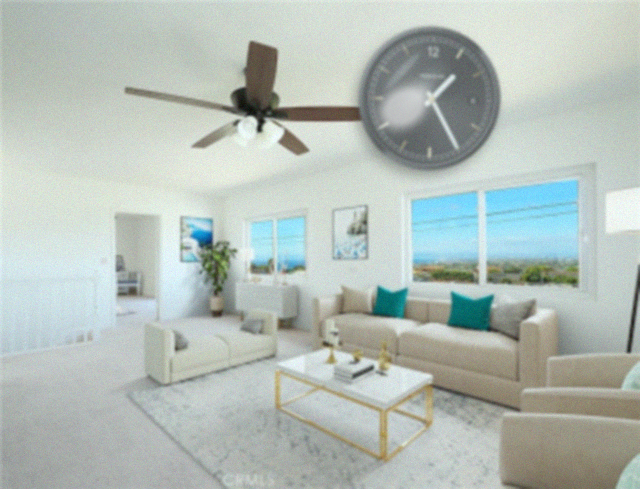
1:25
